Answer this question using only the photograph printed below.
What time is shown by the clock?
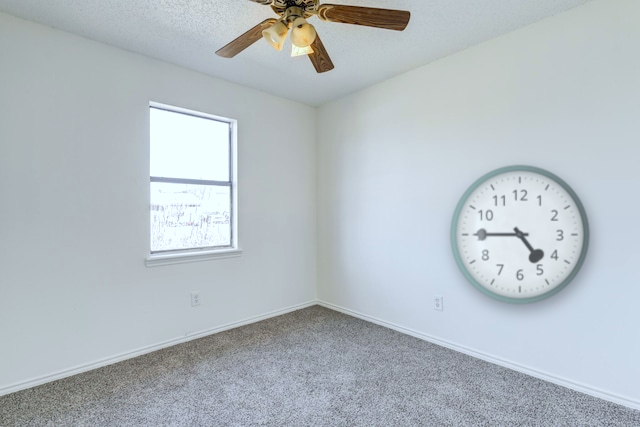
4:45
